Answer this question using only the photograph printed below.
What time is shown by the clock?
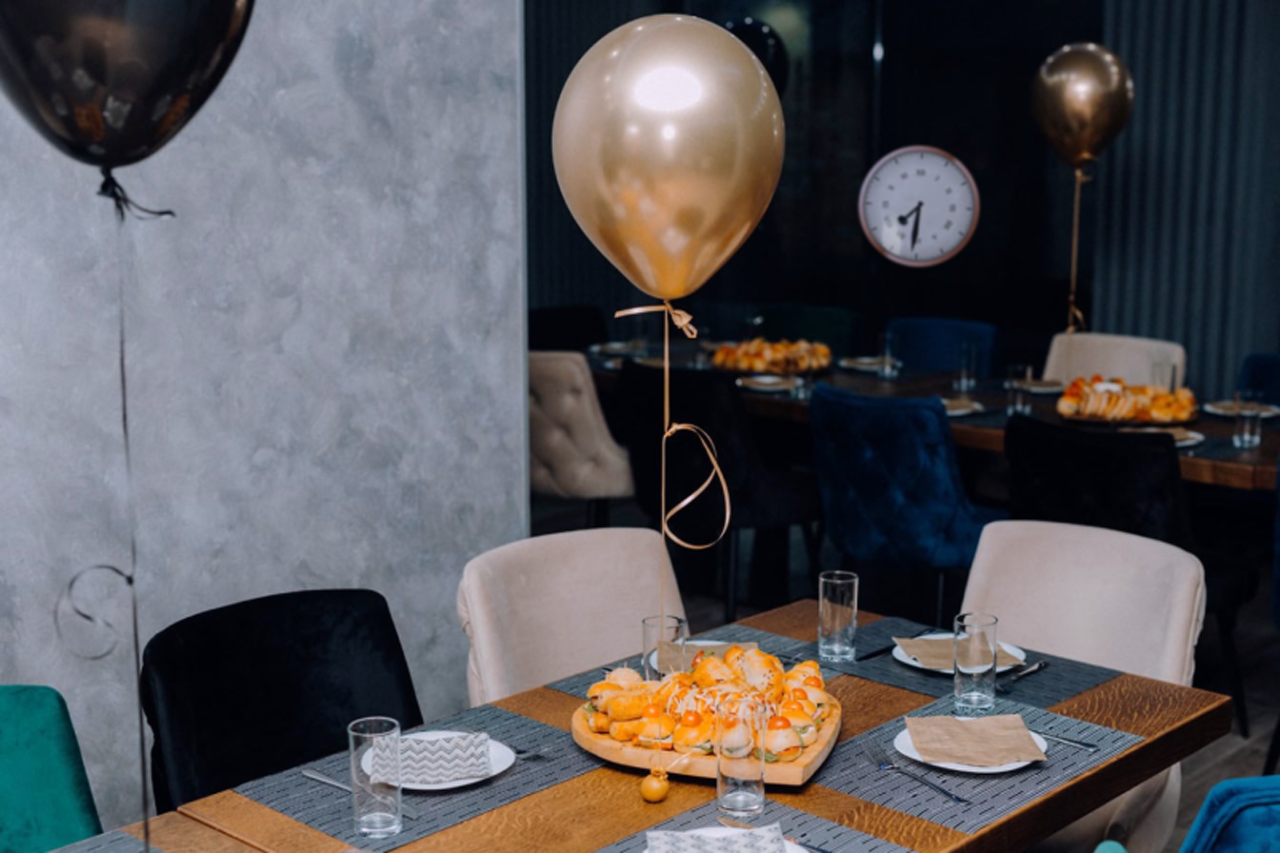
7:31
